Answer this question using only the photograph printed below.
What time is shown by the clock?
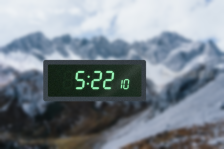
5:22:10
